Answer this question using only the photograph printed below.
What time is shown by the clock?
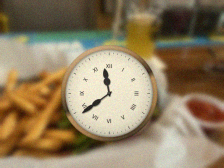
11:39
